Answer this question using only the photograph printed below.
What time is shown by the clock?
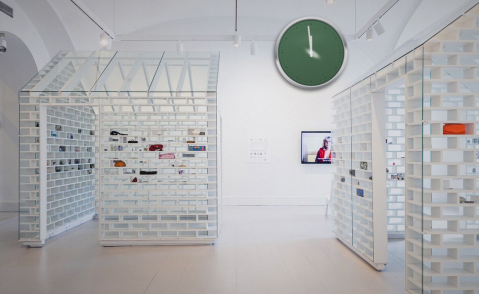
11:59
